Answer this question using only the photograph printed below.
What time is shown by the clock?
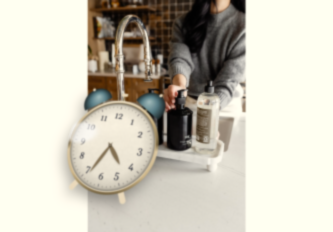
4:34
